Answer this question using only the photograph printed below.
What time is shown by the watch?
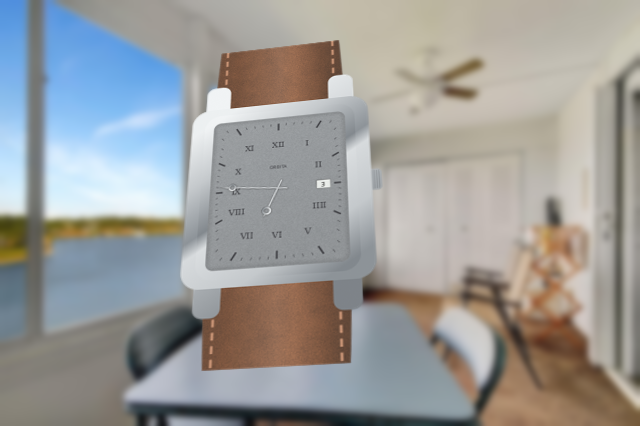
6:46
